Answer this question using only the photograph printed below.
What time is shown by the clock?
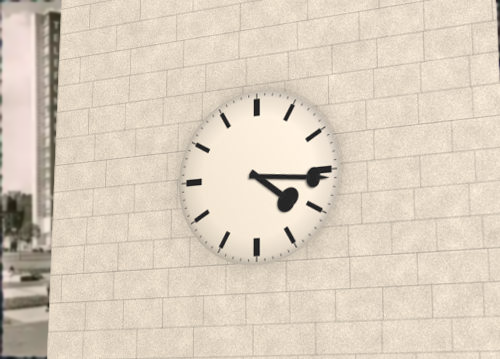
4:16
